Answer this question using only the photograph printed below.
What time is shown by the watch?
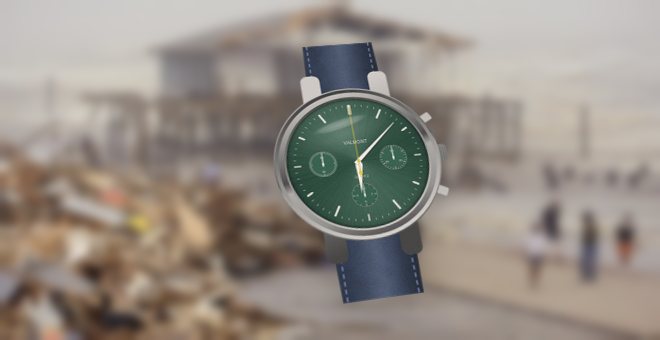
6:08
